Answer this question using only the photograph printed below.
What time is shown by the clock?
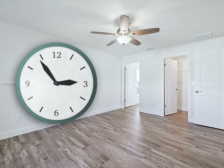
2:54
